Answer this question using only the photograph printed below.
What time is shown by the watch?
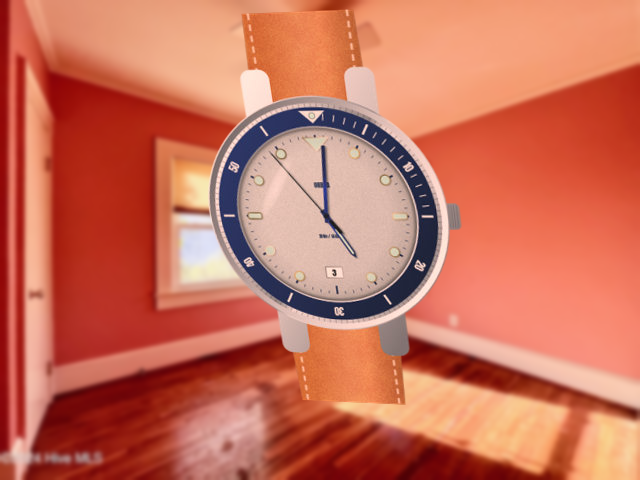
5:00:54
